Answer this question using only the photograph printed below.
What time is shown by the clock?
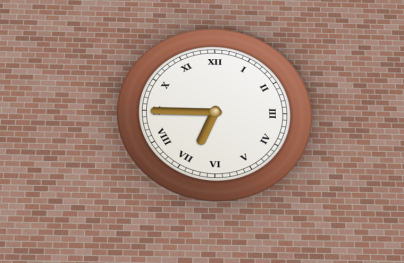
6:45
